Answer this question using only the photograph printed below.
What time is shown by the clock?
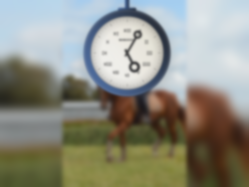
5:05
